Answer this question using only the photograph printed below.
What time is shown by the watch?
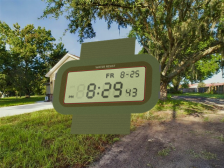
8:29:43
